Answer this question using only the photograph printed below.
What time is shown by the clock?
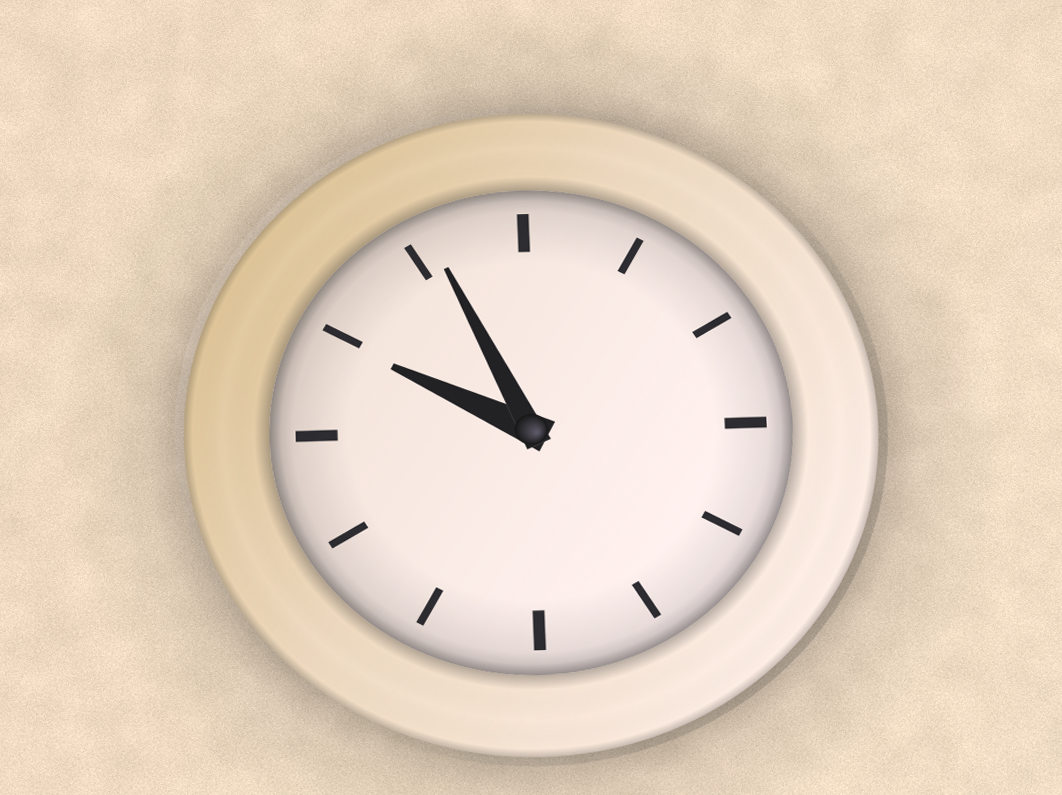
9:56
